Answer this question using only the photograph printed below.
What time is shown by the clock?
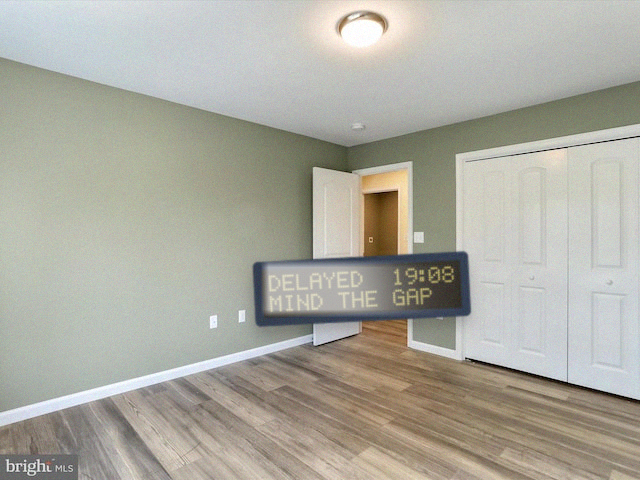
19:08
